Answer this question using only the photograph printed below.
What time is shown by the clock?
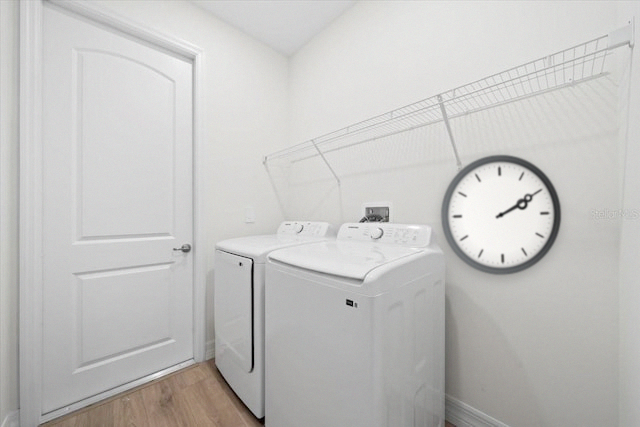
2:10
